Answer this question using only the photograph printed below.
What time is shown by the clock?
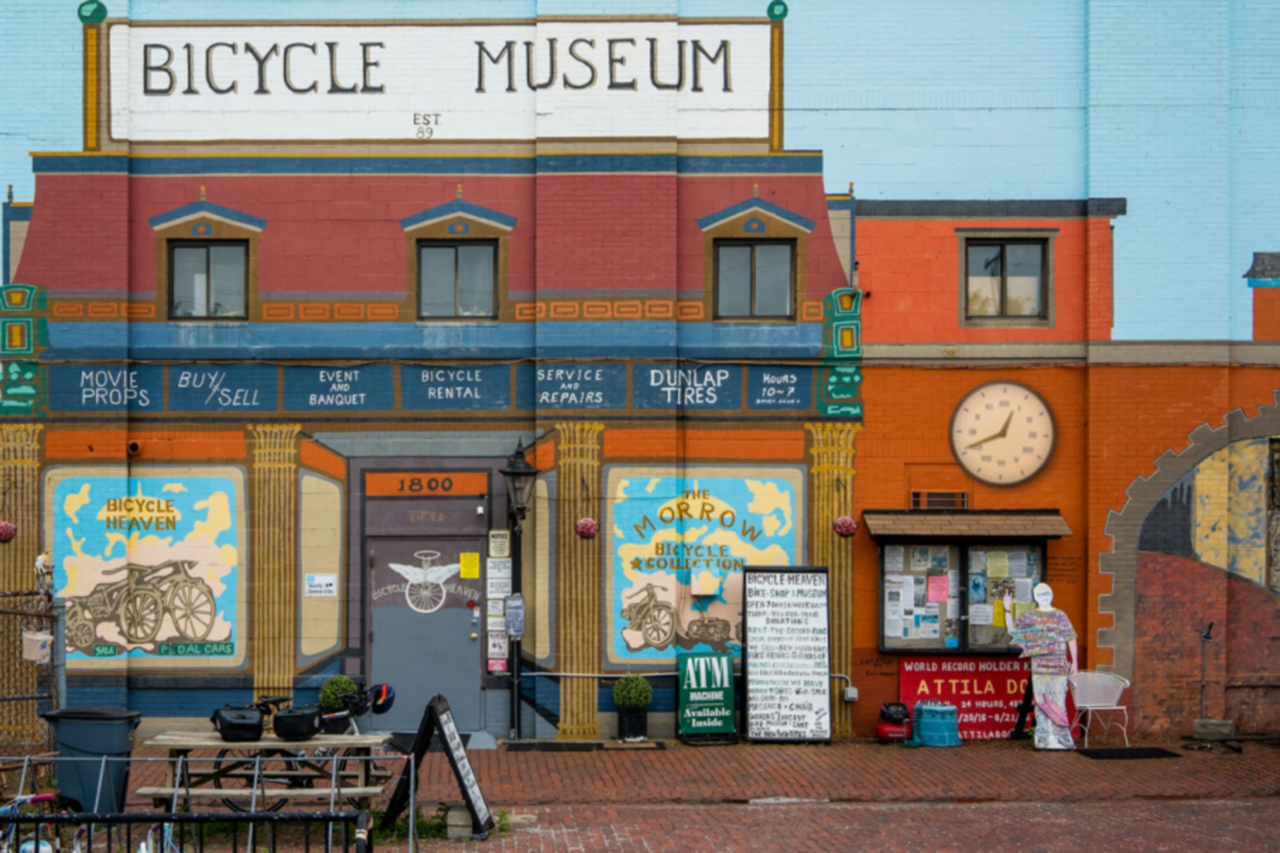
12:41
